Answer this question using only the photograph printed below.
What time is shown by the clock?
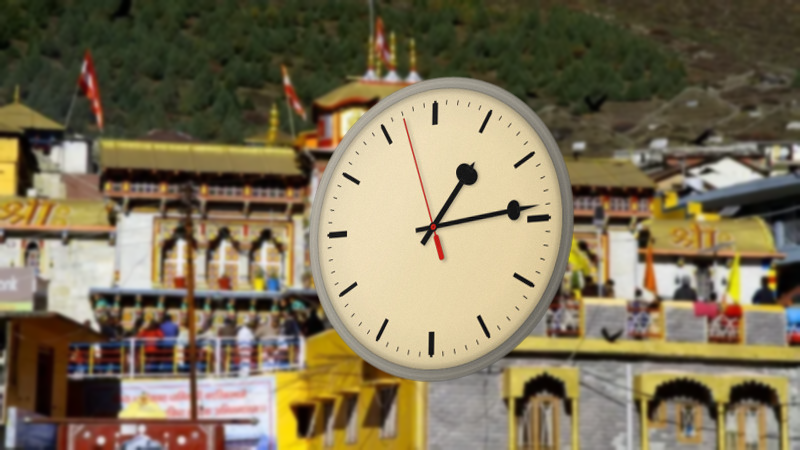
1:13:57
